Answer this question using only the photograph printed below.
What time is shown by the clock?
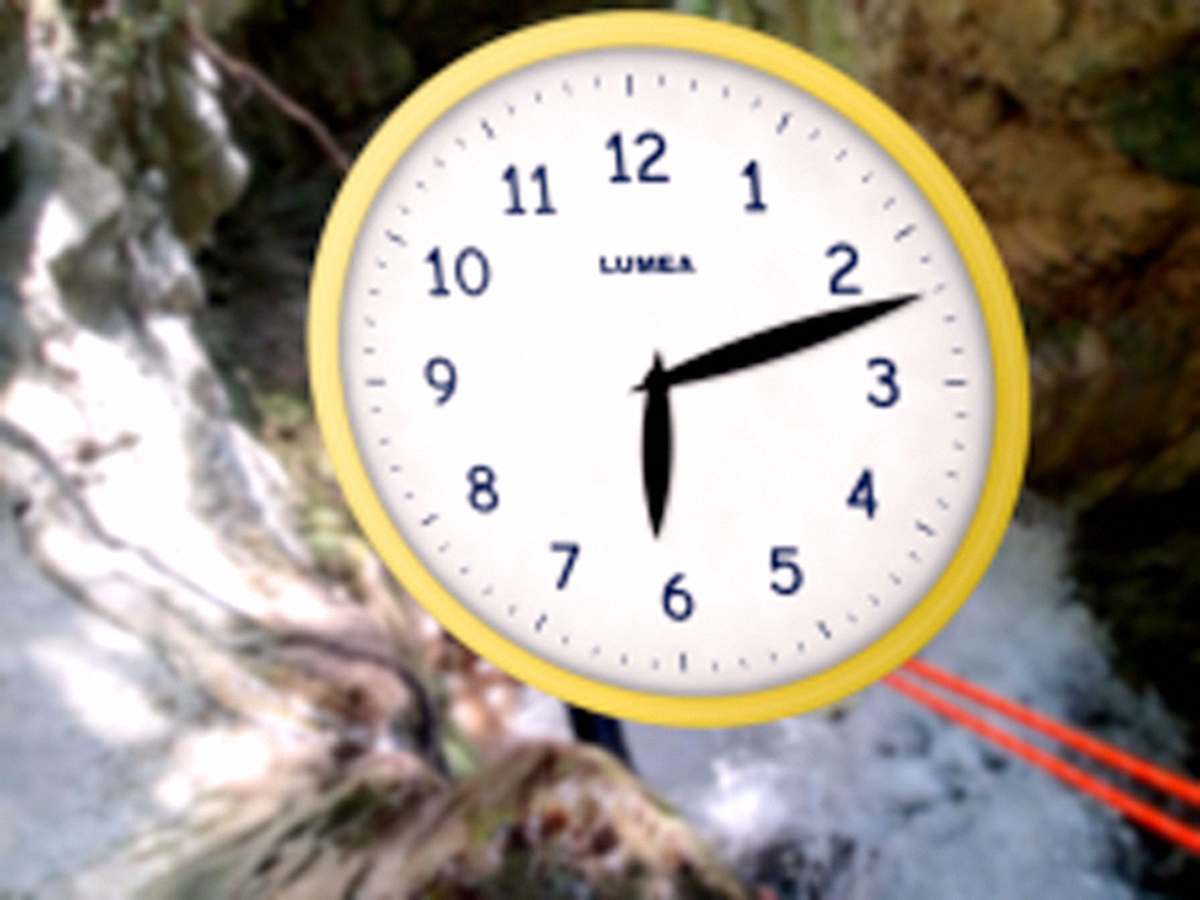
6:12
